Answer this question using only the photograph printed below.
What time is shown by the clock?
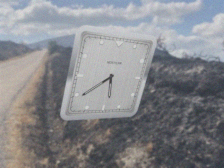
5:39
